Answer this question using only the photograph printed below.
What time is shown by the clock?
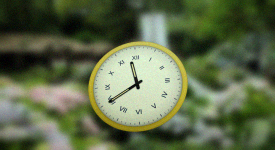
11:40
